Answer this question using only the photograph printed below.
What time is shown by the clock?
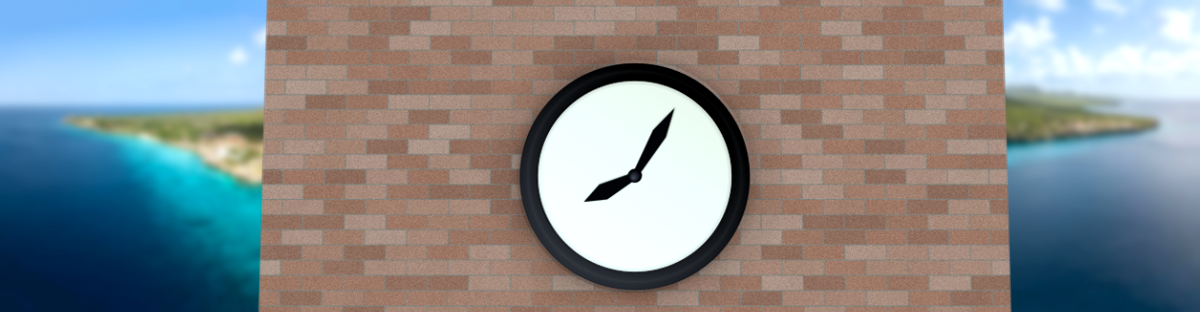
8:05
